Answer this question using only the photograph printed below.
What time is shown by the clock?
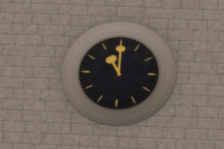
11:00
